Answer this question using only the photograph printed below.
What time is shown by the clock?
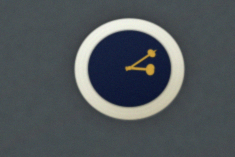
3:09
